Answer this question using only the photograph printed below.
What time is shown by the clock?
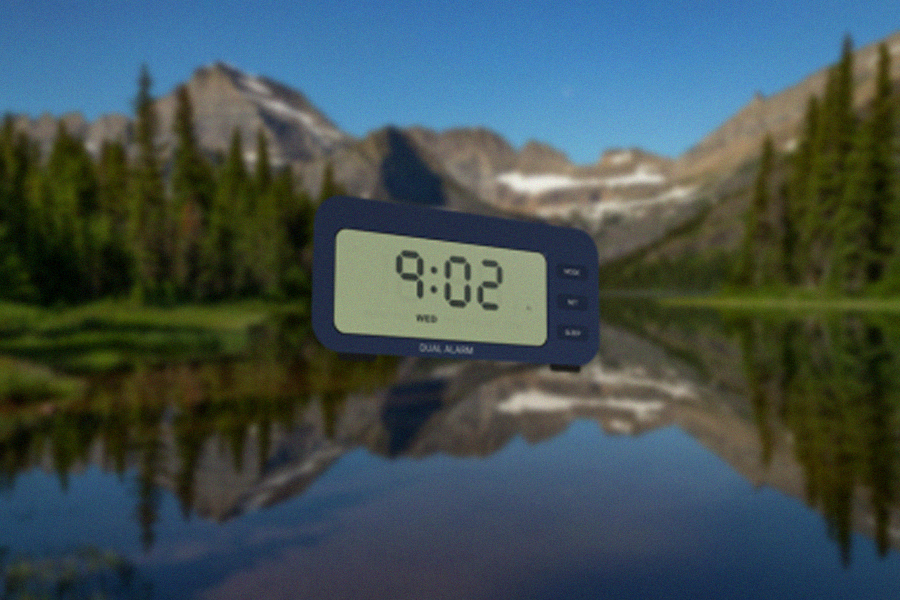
9:02
